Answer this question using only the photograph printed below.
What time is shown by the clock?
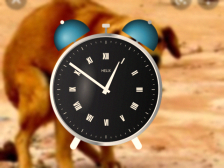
12:51
